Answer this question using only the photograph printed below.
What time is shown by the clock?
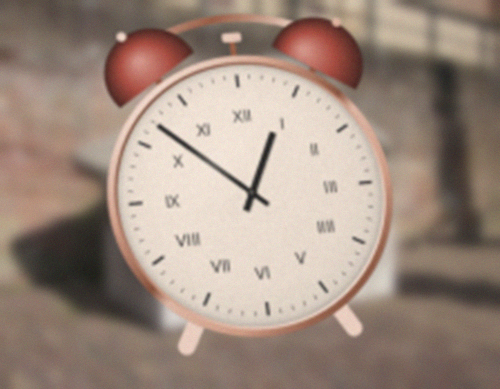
12:52
